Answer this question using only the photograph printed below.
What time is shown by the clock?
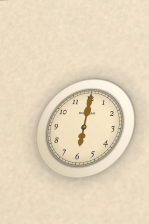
6:00
